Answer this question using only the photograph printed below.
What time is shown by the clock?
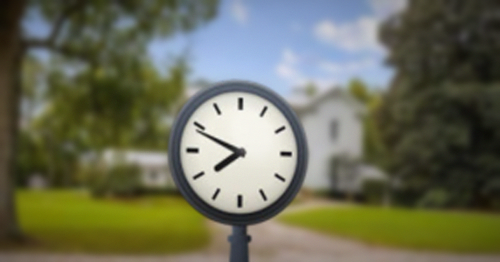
7:49
